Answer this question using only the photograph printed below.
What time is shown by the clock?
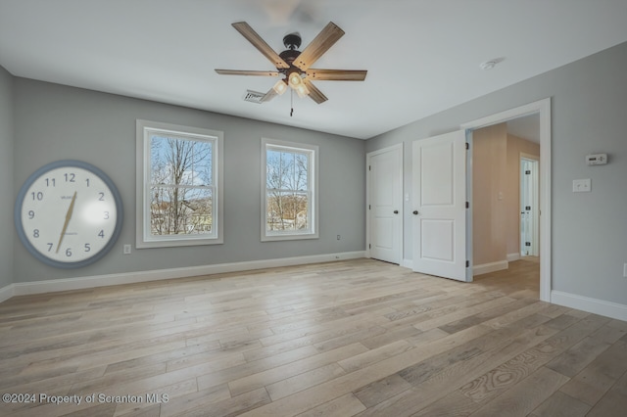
12:33
